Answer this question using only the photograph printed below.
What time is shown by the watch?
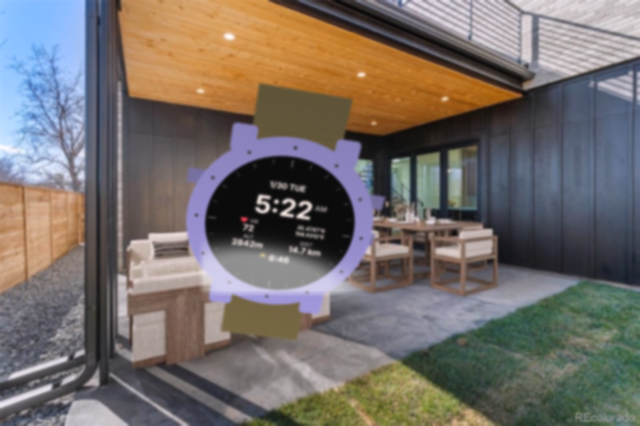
5:22
